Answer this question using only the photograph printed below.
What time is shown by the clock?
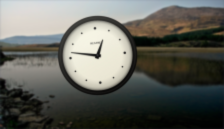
12:47
